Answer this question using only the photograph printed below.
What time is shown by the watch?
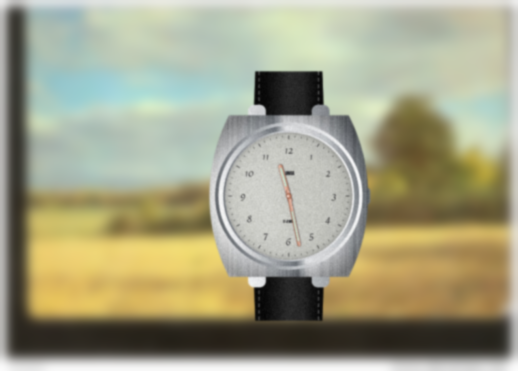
11:28
